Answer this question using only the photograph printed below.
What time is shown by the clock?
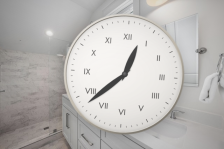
12:38
